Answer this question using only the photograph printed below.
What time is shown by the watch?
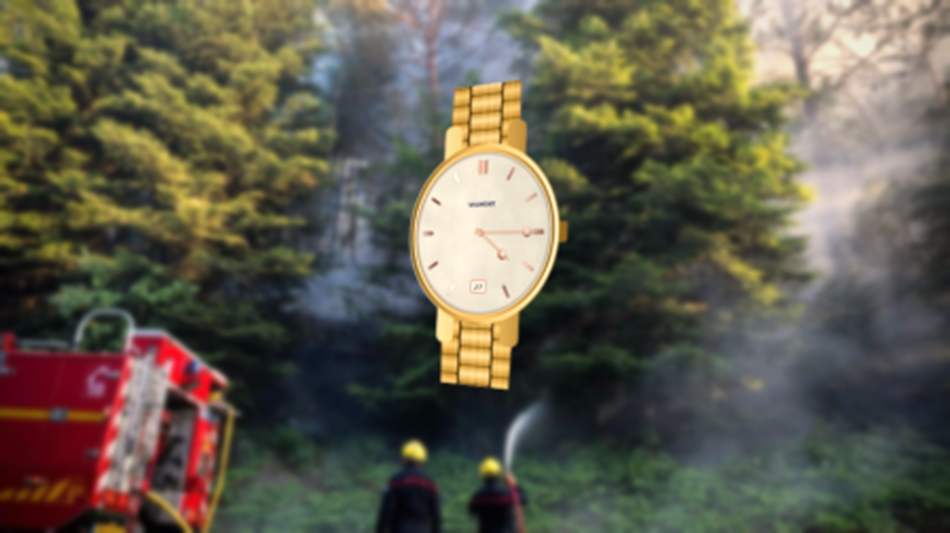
4:15
